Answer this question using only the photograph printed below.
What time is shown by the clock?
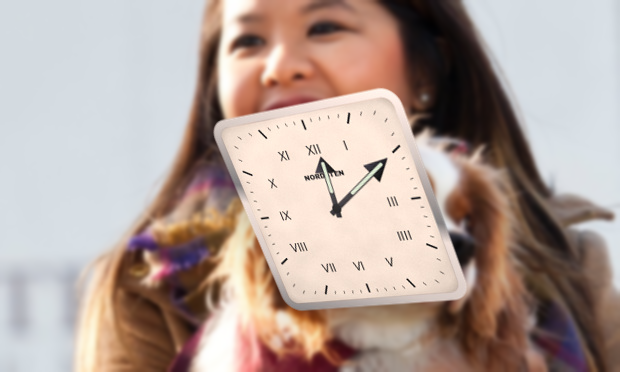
12:10
